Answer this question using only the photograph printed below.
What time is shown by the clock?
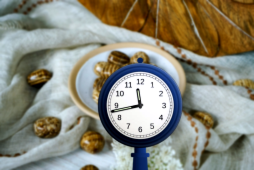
11:43
